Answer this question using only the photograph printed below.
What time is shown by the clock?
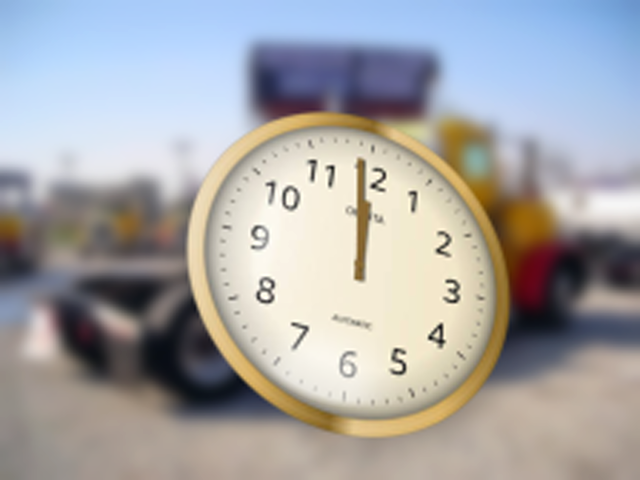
11:59
